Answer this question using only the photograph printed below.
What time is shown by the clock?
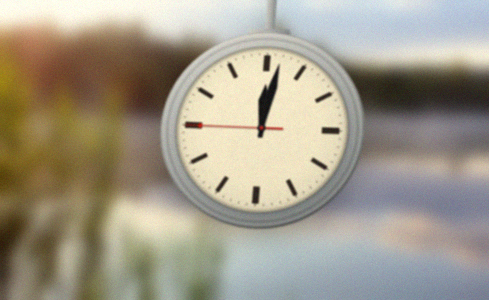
12:01:45
